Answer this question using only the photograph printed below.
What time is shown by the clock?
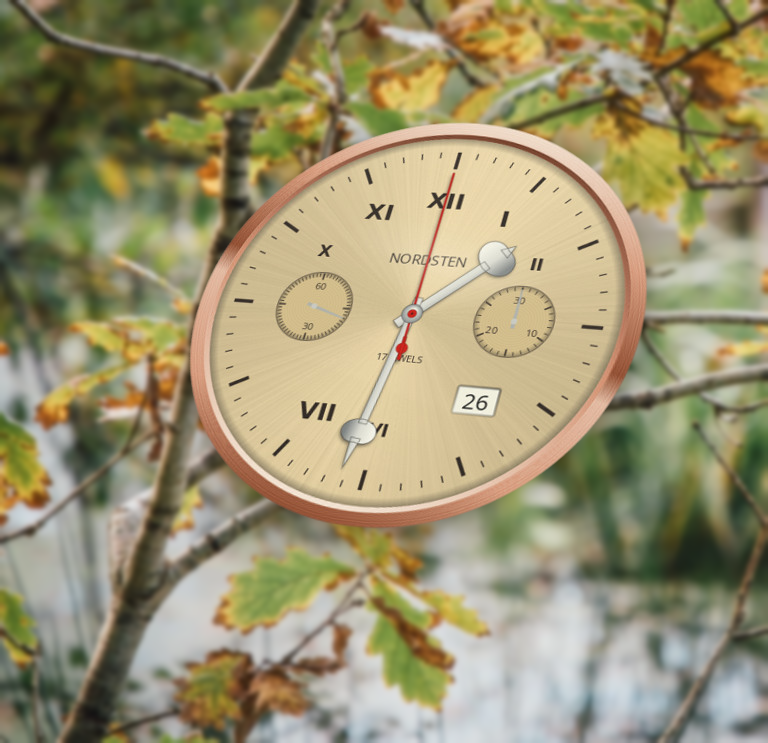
1:31:18
